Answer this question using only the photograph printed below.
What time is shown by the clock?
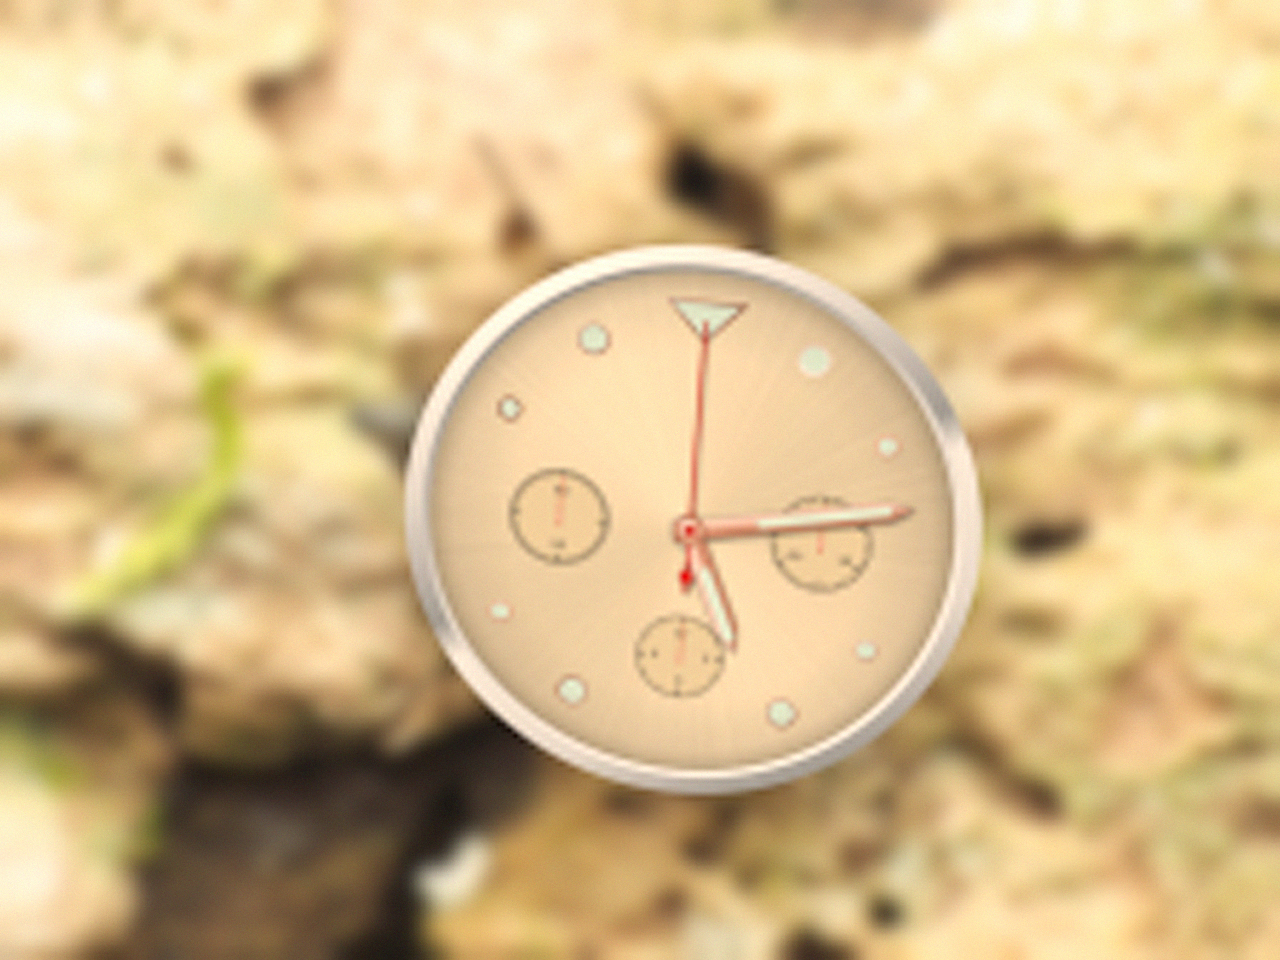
5:13
